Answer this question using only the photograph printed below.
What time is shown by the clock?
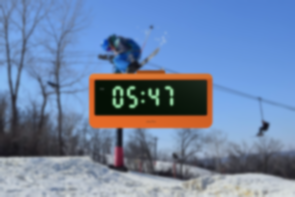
5:47
